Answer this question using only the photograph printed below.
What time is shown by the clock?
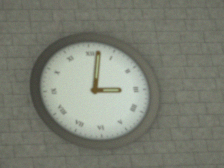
3:02
